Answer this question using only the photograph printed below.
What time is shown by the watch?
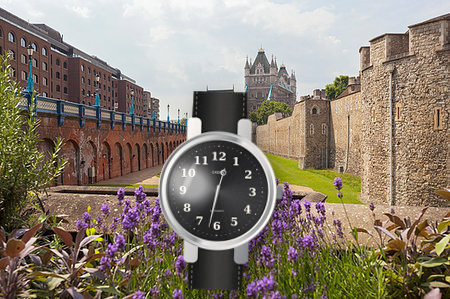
12:32
